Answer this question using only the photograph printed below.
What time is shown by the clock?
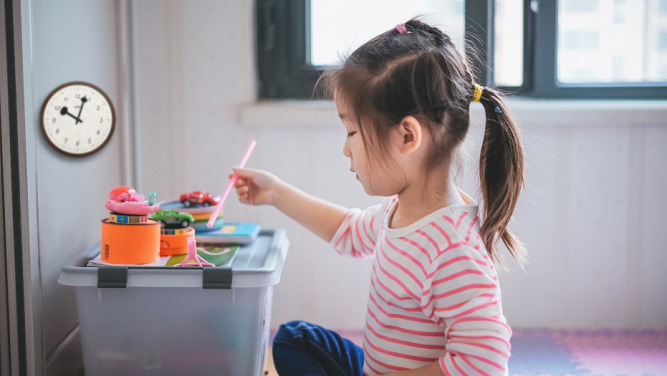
10:03
